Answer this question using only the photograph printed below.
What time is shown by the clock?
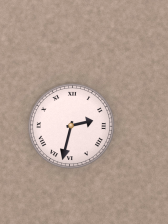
2:32
